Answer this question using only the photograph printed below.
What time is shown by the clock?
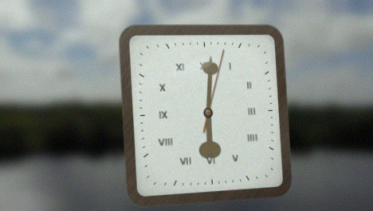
6:01:03
